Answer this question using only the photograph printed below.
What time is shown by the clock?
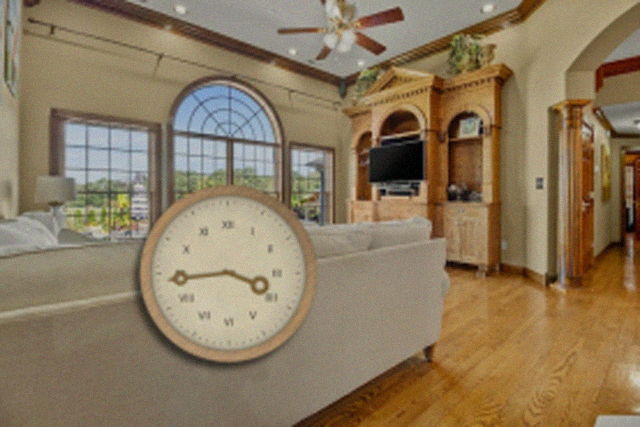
3:44
